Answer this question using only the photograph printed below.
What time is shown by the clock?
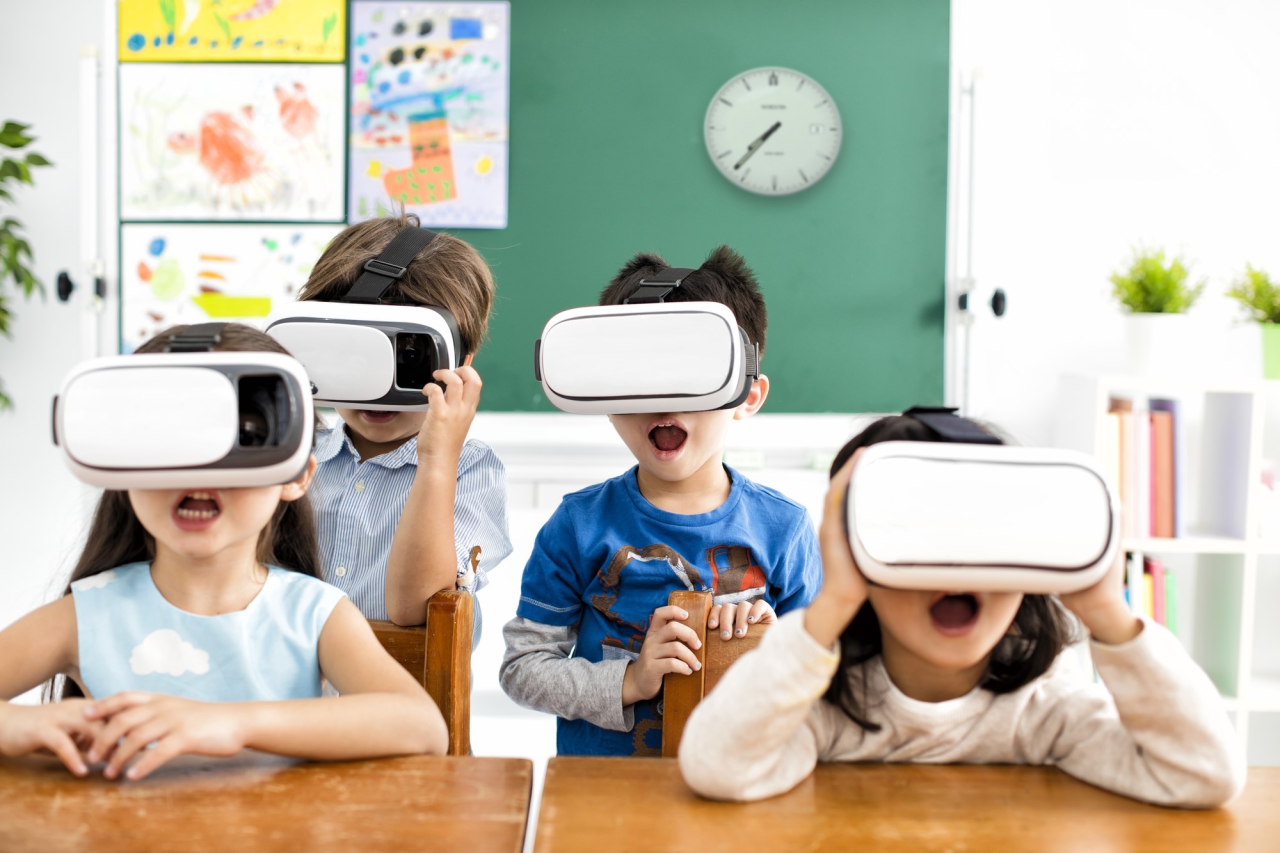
7:37
